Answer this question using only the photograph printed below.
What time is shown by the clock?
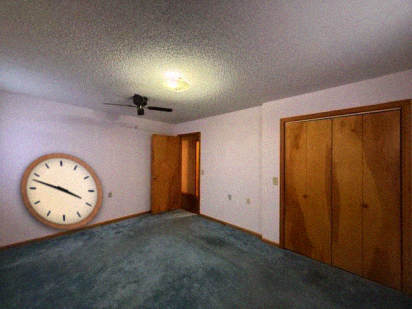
3:48
